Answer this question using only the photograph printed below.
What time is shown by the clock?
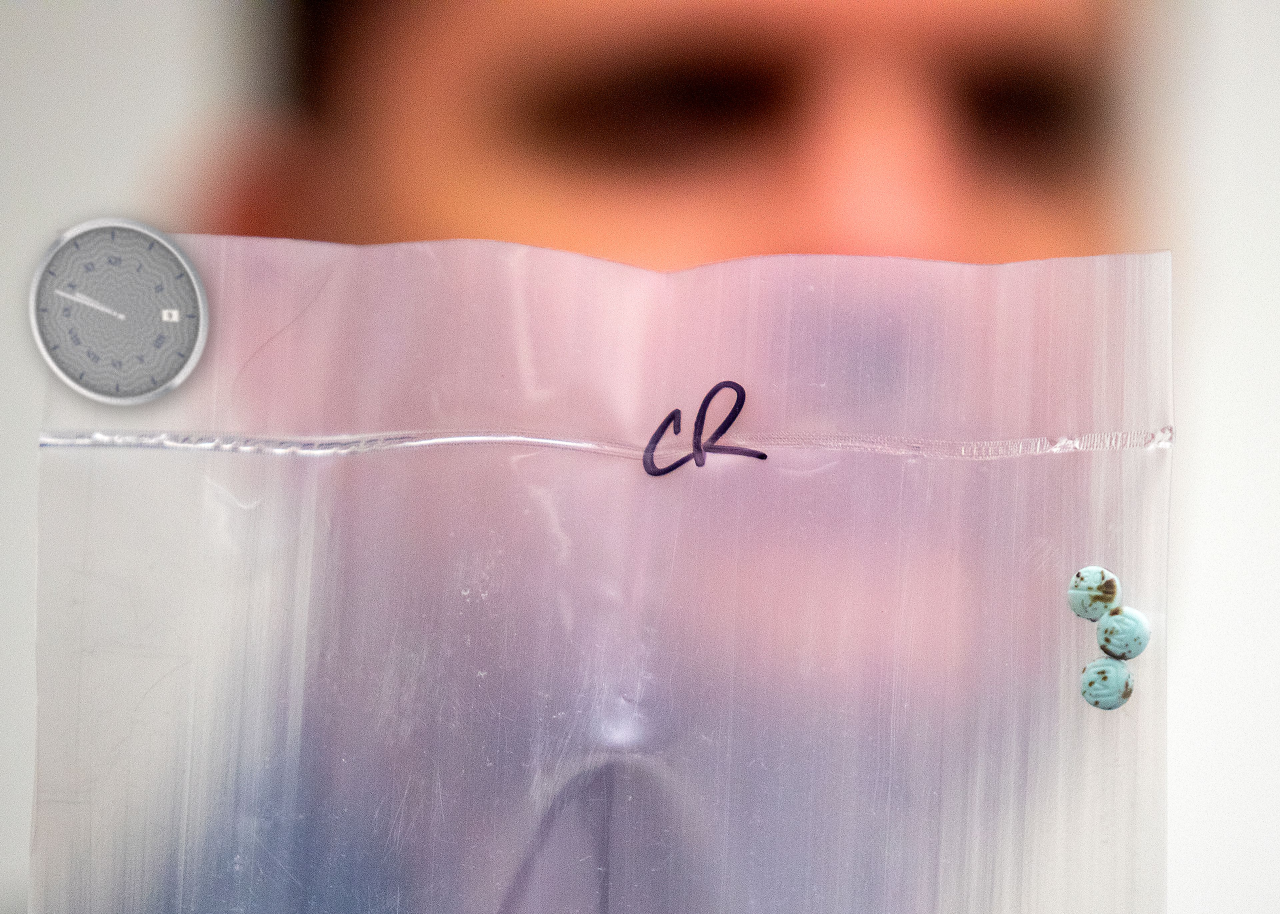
9:48
